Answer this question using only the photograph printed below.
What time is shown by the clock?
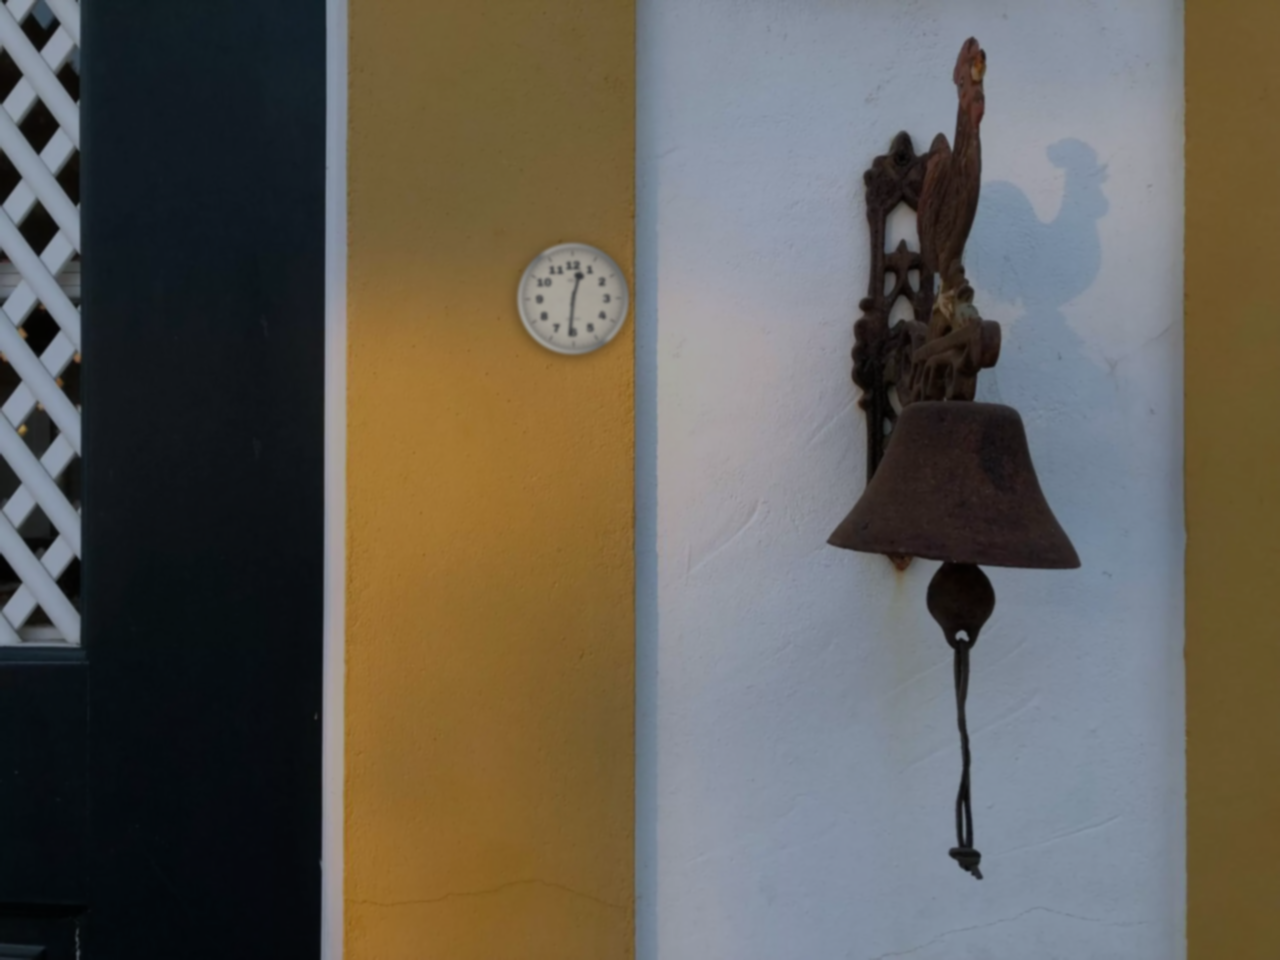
12:31
